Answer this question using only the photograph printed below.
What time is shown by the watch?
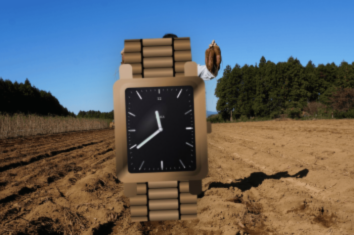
11:39
